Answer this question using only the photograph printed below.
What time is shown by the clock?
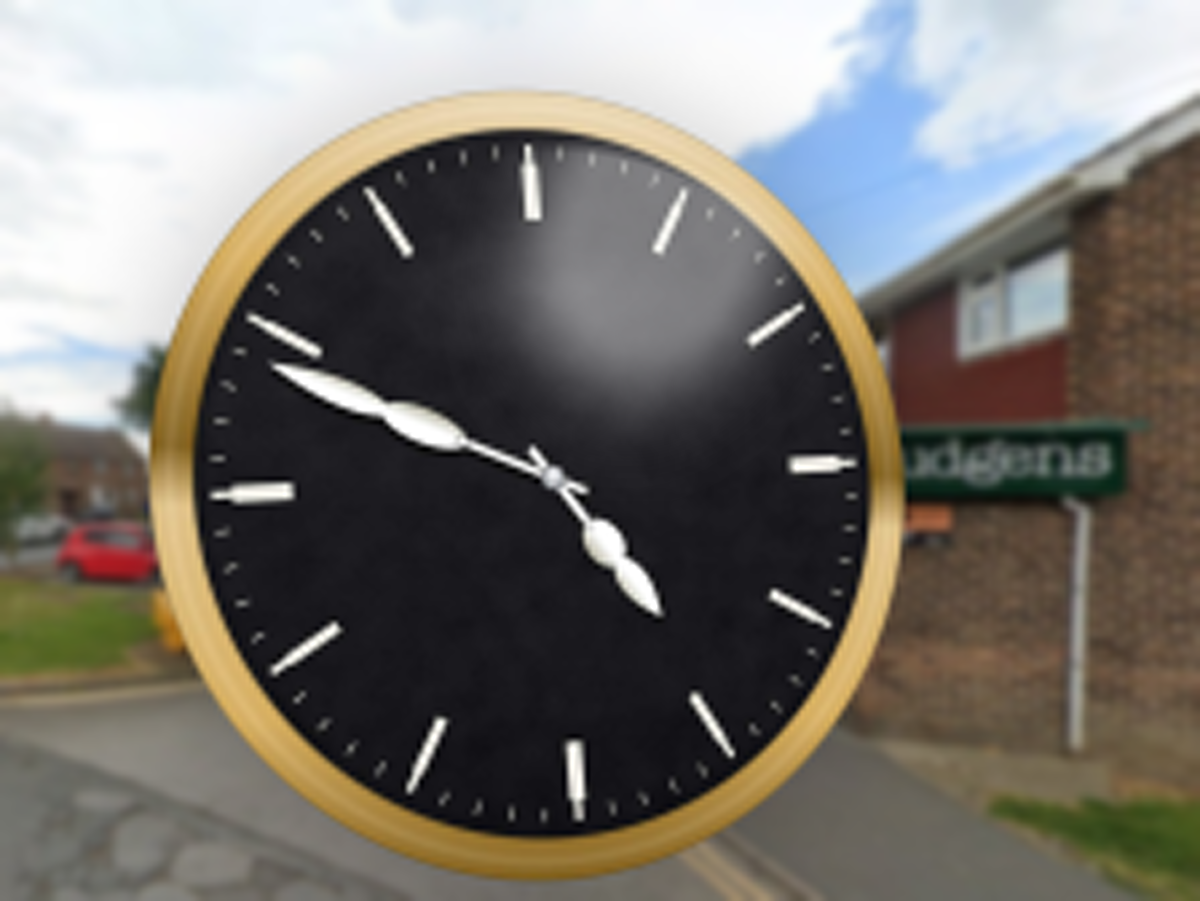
4:49
